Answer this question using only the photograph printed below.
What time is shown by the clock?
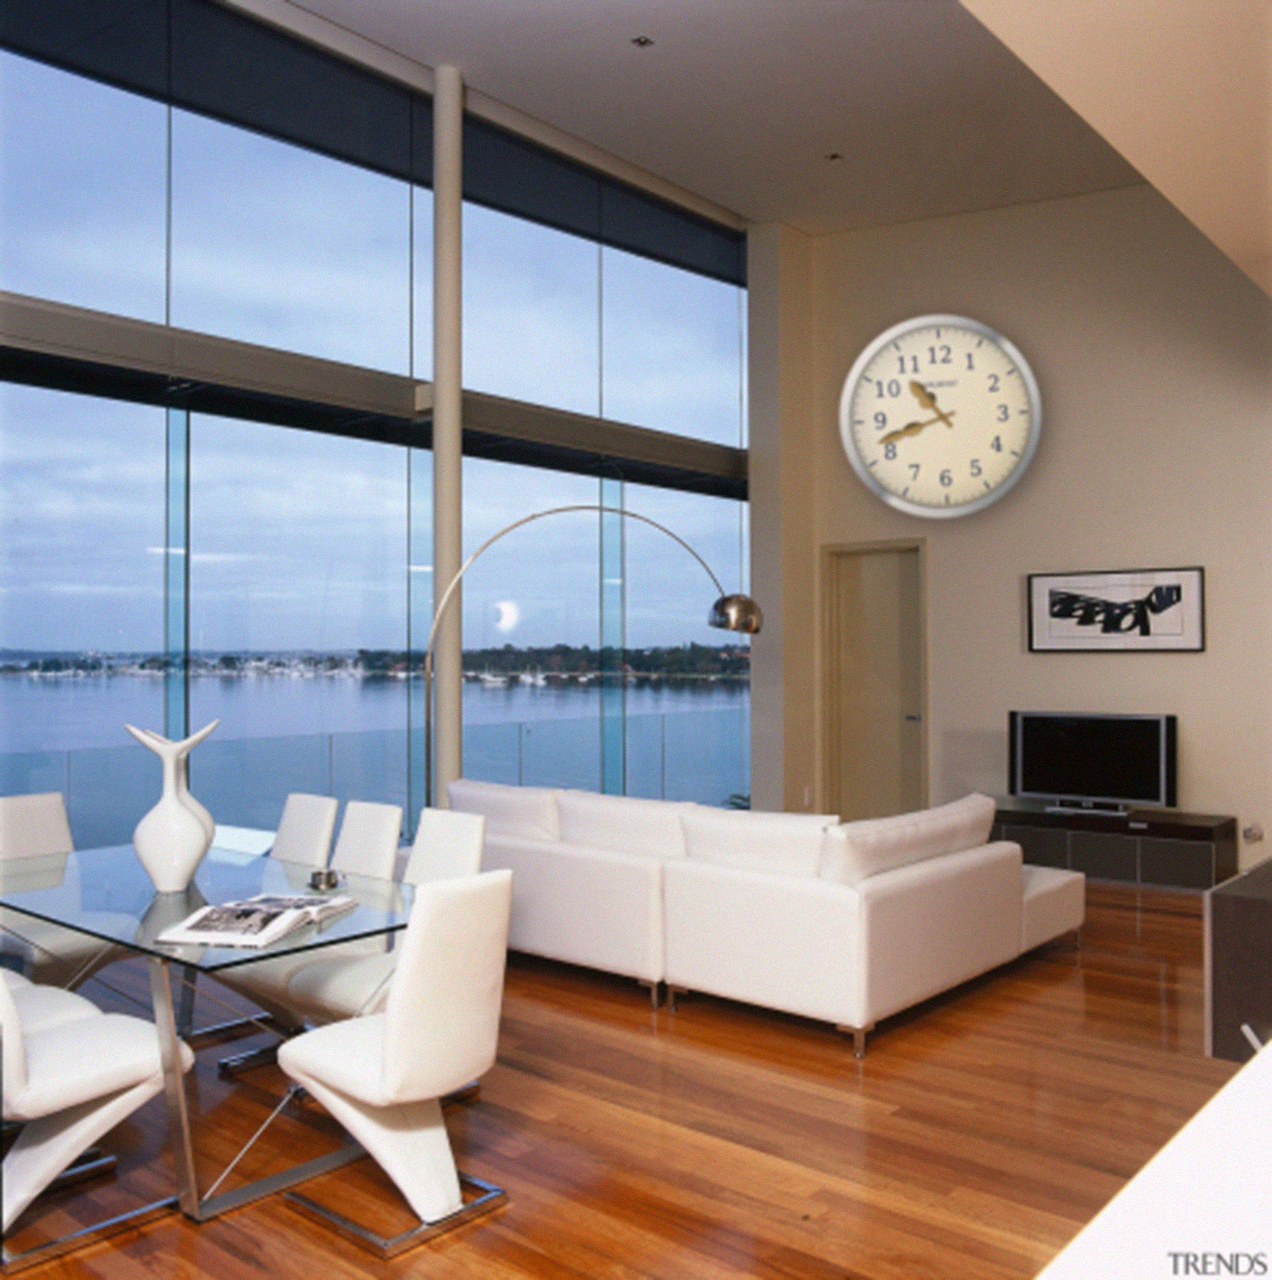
10:42
